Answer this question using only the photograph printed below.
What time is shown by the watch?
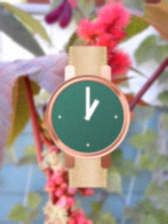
1:00
